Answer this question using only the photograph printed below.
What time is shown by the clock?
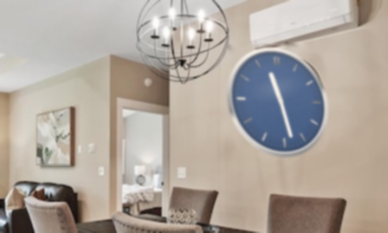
11:28
